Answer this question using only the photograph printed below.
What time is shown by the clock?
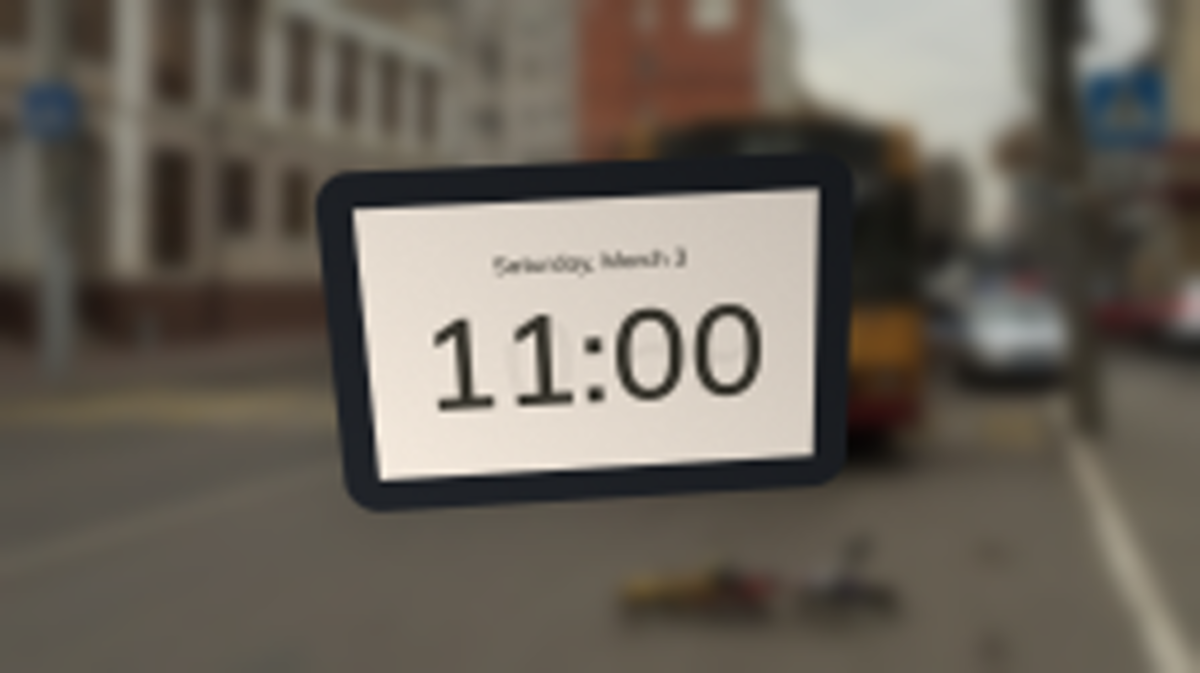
11:00
